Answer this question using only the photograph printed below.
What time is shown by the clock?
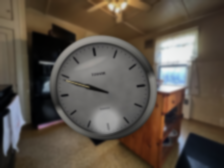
9:49
